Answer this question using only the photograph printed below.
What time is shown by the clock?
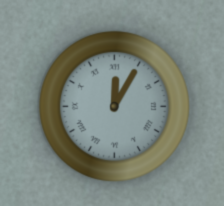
12:05
